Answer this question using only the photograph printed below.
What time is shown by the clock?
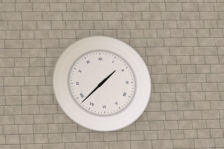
1:38
